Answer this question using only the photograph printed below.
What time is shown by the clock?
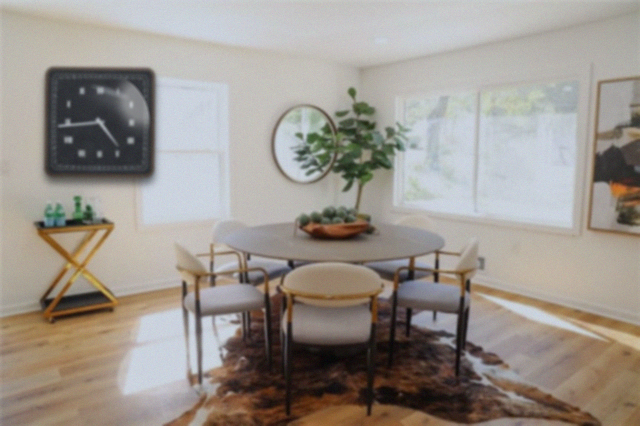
4:44
